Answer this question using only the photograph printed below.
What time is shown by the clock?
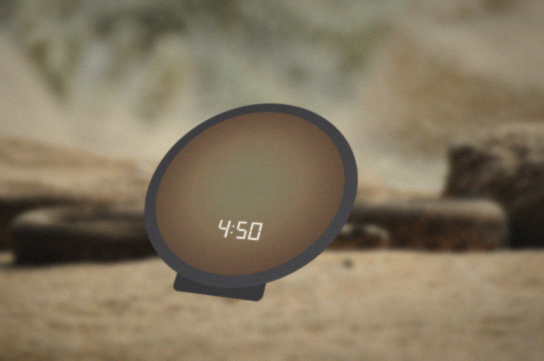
4:50
